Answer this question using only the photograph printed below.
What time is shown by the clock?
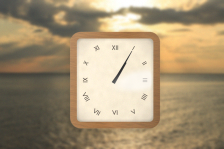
1:05
